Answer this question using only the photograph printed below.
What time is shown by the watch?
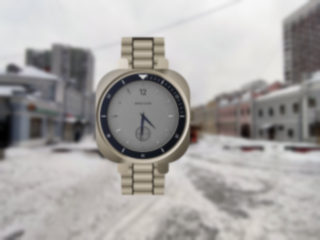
4:31
